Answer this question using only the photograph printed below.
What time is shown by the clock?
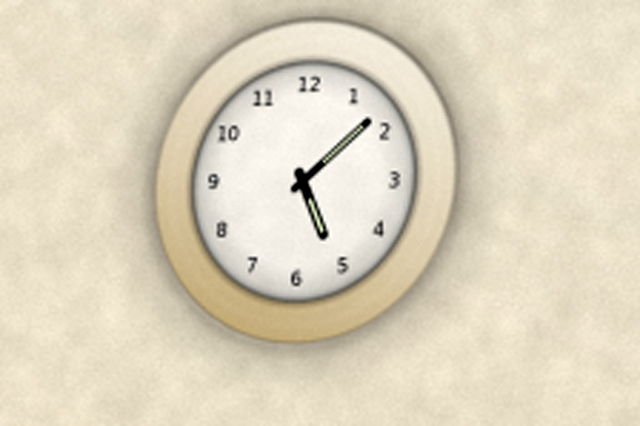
5:08
